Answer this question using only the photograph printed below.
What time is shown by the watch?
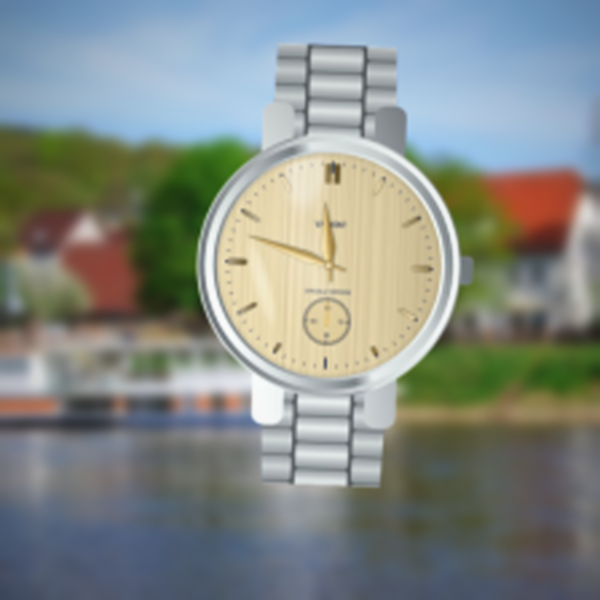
11:48
